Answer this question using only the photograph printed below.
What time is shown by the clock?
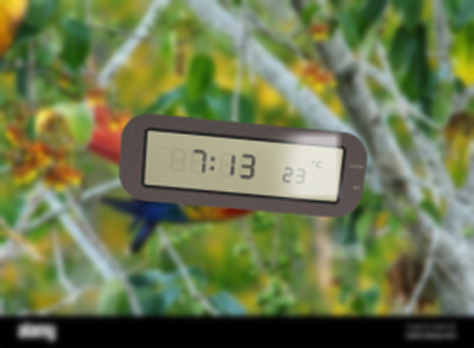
7:13
